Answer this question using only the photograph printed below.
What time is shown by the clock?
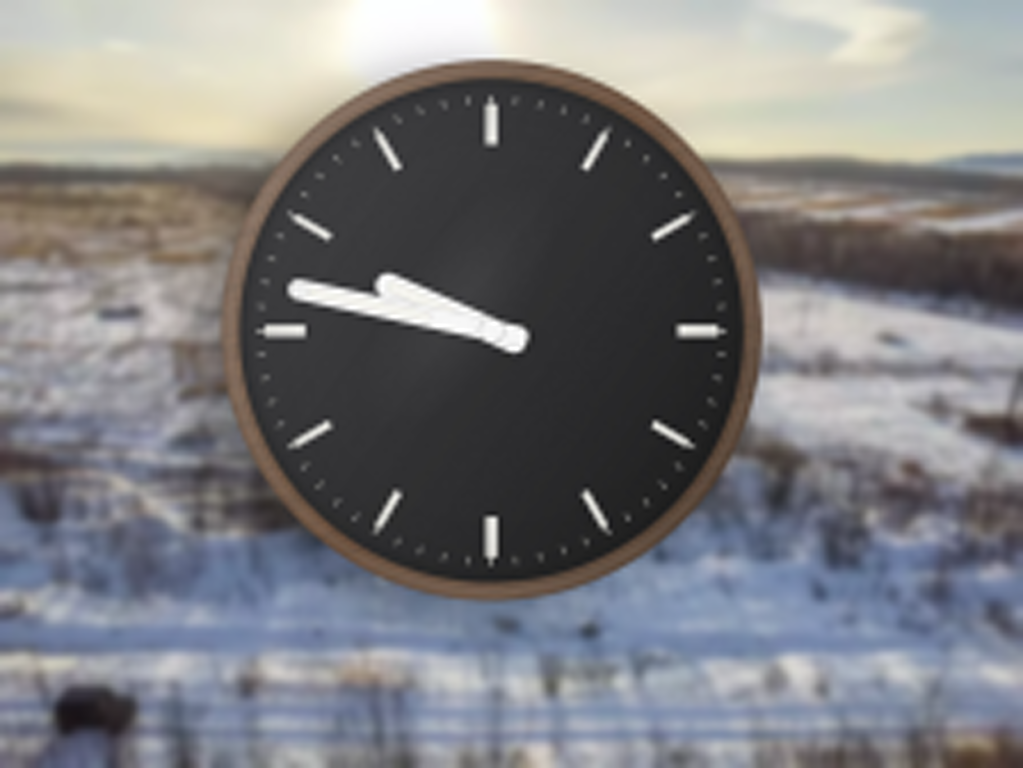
9:47
